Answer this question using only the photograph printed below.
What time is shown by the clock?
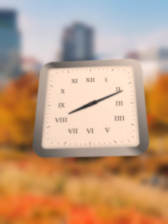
8:11
